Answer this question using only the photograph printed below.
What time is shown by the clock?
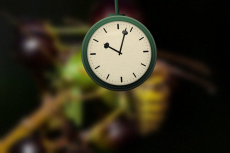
10:03
